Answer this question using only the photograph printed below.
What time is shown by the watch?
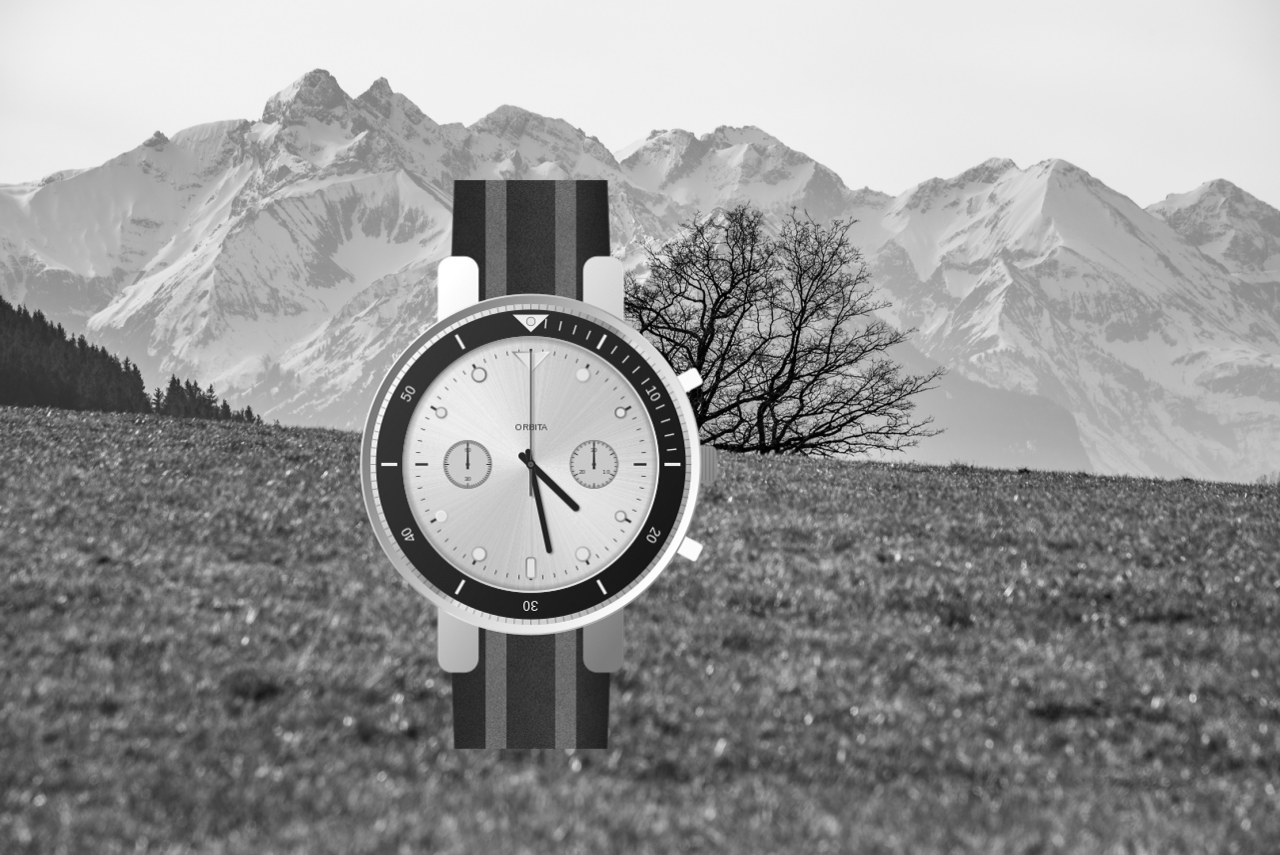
4:28
